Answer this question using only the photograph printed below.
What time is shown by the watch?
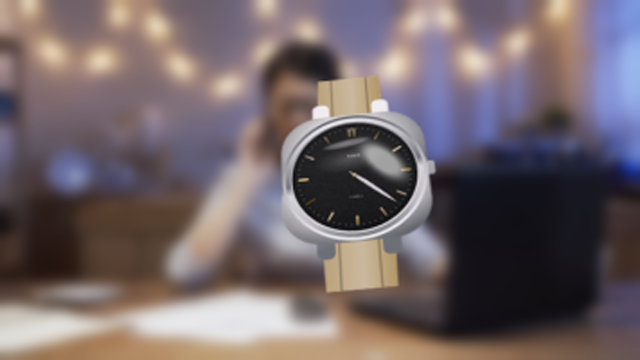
4:22
